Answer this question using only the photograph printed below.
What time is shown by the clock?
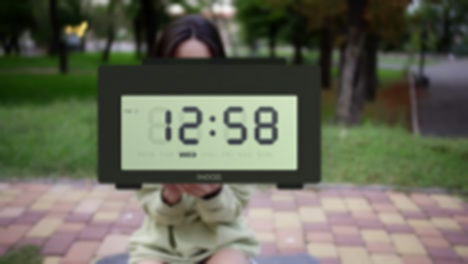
12:58
